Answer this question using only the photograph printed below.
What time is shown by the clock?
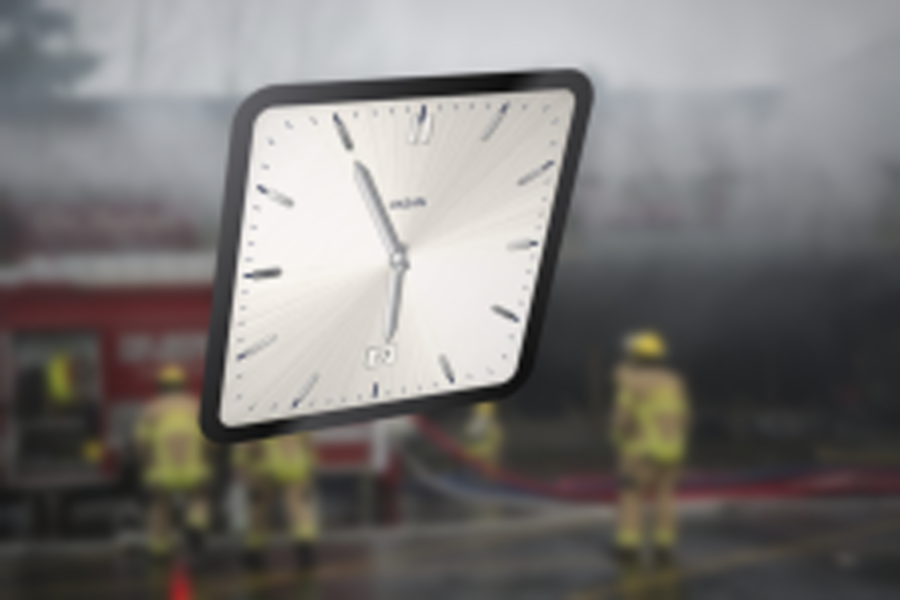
5:55
